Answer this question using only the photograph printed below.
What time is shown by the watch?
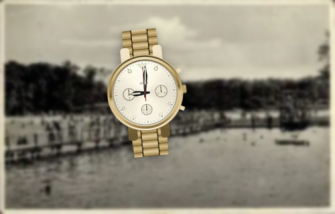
9:01
